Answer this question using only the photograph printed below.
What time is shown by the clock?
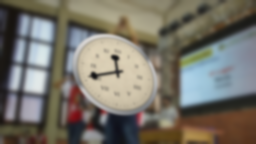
11:41
